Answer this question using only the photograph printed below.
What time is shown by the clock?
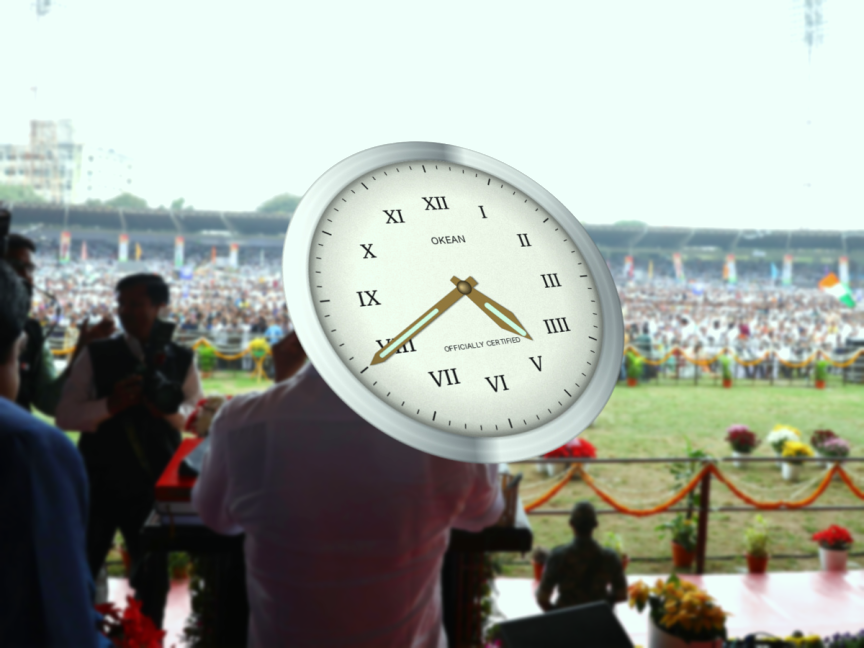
4:40
